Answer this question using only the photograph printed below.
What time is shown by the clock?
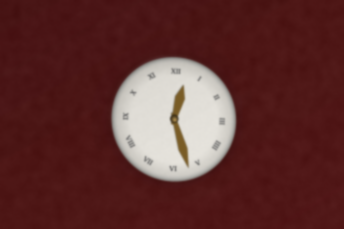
12:27
